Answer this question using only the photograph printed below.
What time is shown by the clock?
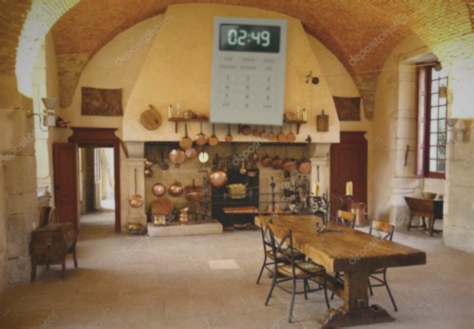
2:49
